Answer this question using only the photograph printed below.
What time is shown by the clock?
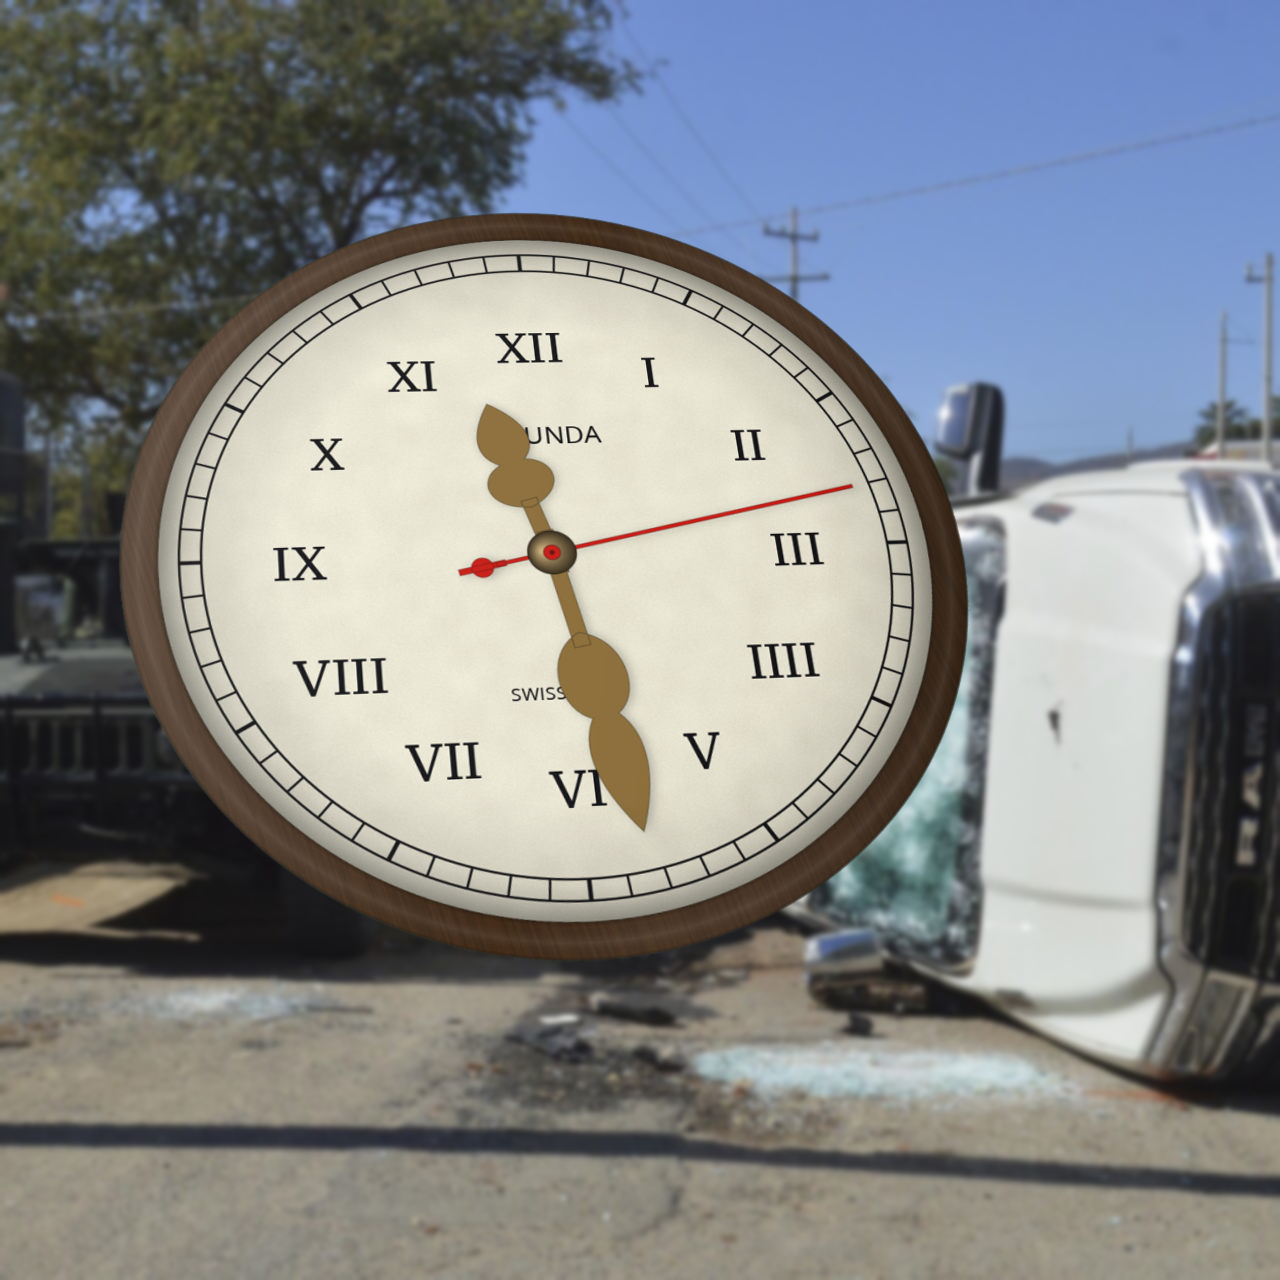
11:28:13
